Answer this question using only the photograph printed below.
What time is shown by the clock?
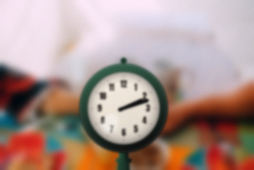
2:12
